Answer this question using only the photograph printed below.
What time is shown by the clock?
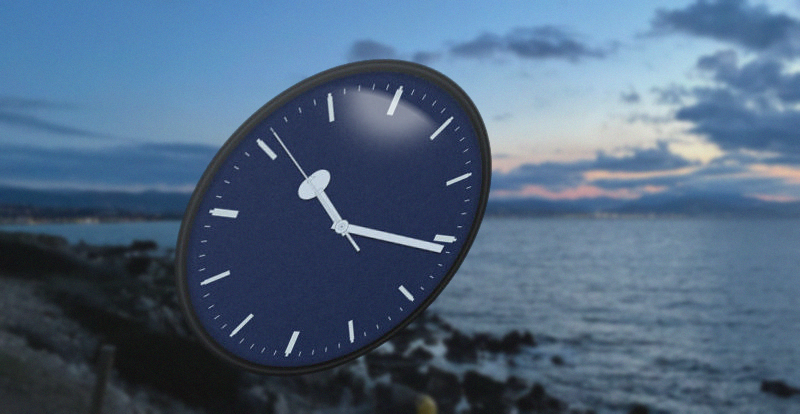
10:15:51
